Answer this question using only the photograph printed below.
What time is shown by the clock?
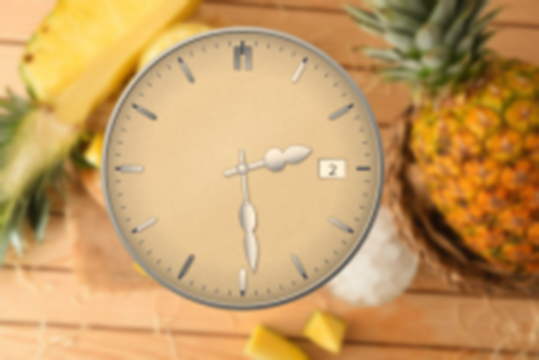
2:29
